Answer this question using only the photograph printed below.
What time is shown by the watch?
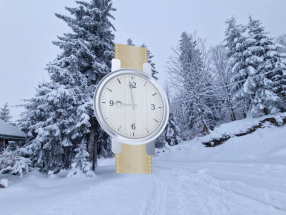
8:59
